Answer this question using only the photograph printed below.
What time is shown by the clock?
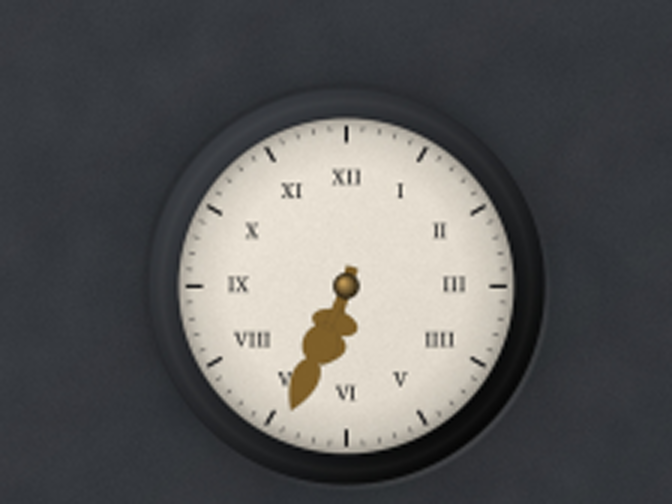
6:34
